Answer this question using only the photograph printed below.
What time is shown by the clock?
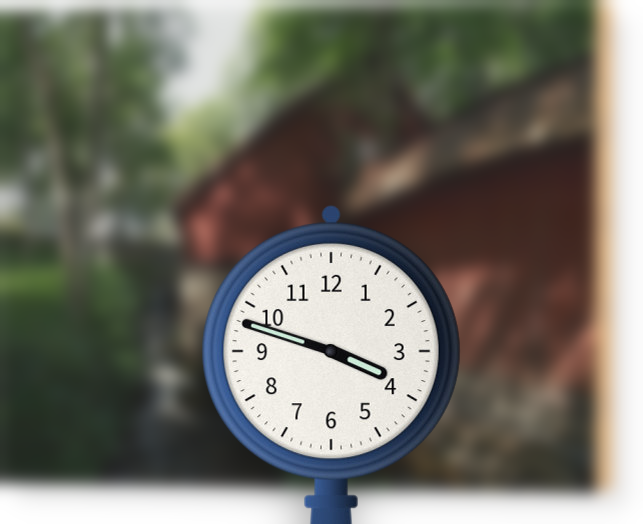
3:48
